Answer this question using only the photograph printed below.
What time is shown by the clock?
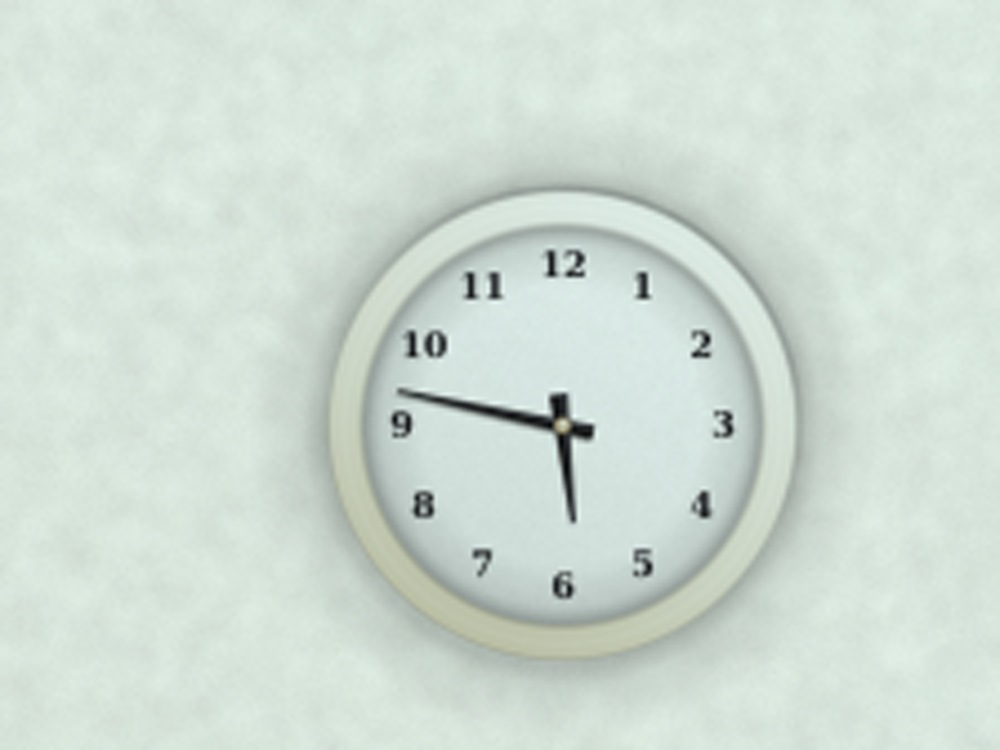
5:47
